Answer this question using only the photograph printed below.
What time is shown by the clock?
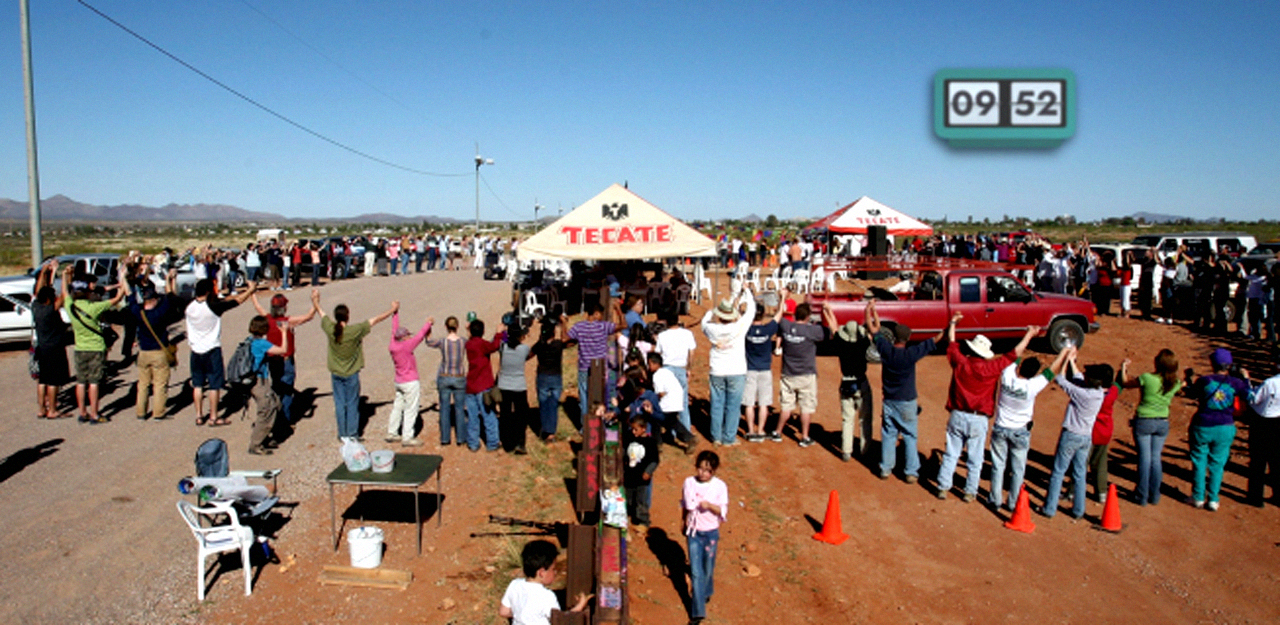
9:52
